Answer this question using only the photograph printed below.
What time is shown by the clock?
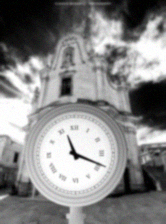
11:19
